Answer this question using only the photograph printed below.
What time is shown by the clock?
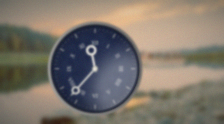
11:37
